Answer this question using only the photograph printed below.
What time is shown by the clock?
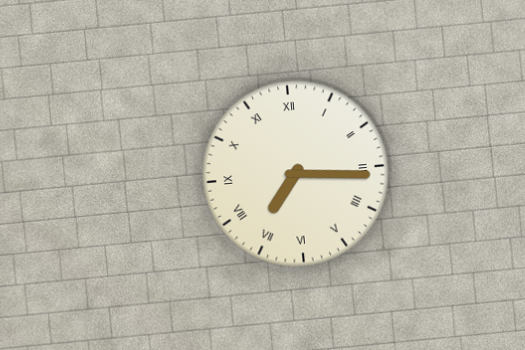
7:16
